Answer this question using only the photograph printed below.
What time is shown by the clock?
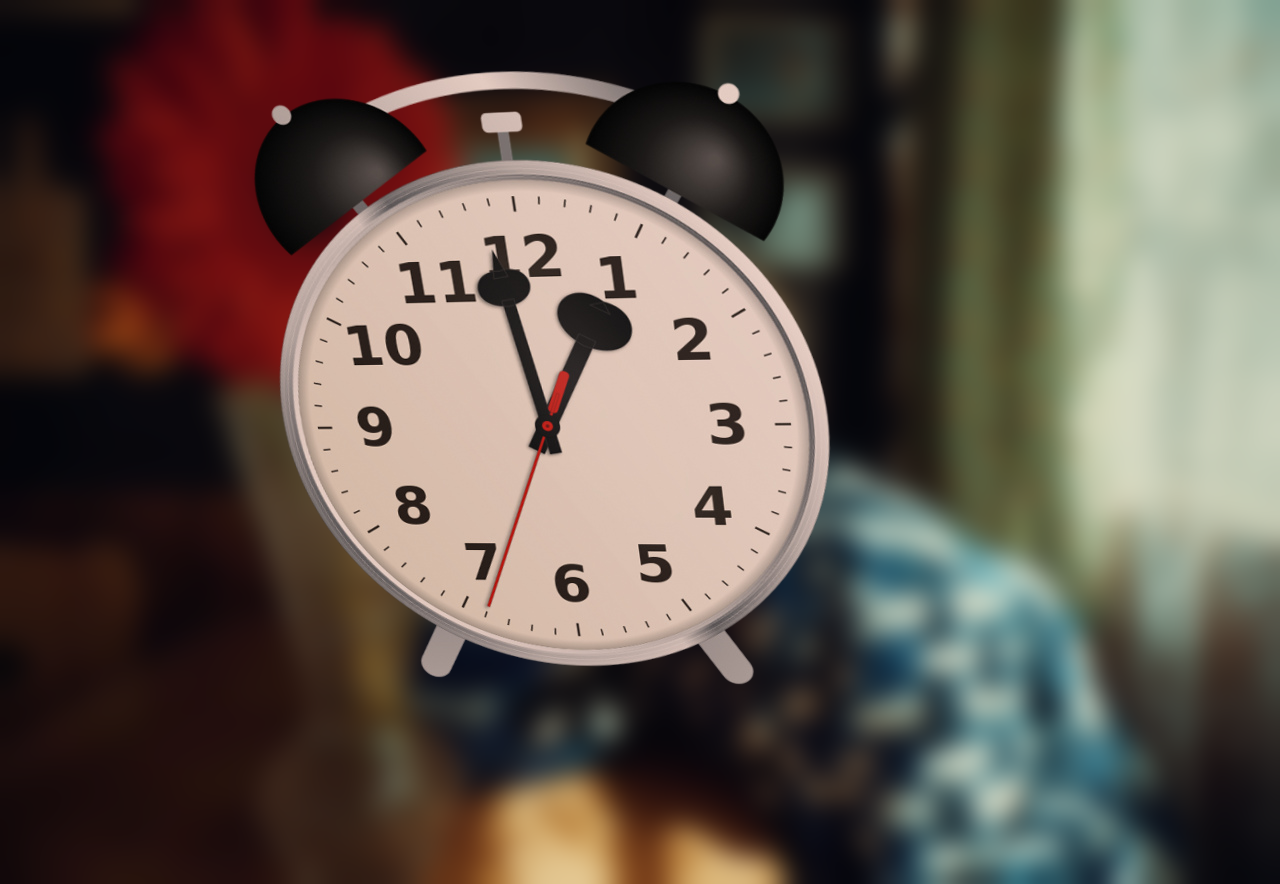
12:58:34
